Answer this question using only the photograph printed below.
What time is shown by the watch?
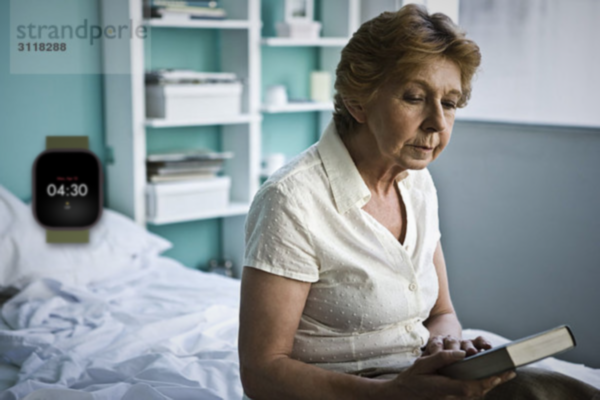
4:30
